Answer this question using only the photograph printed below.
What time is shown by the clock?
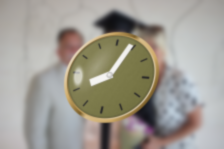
8:04
